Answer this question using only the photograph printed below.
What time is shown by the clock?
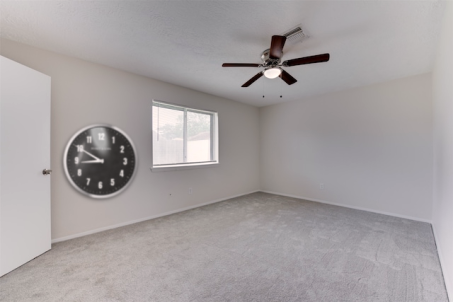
8:50
